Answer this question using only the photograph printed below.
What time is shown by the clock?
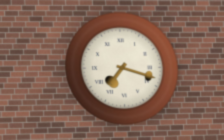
7:18
